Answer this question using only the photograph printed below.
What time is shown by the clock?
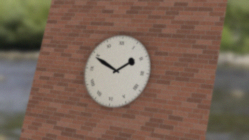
1:49
